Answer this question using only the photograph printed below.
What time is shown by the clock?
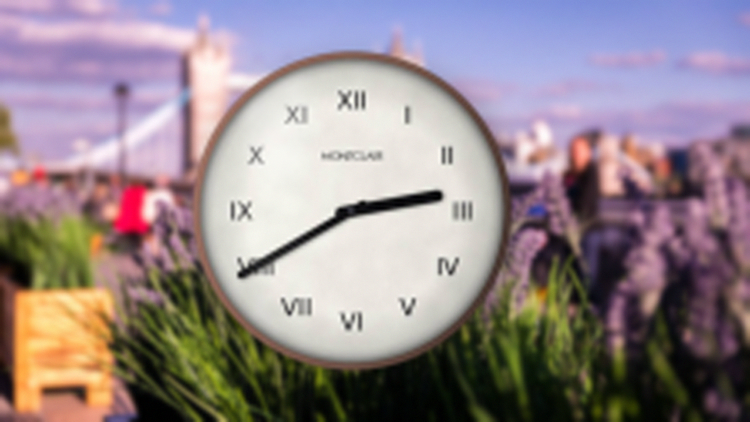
2:40
